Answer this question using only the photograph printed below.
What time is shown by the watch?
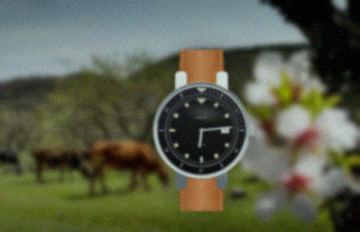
6:14
